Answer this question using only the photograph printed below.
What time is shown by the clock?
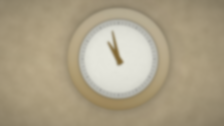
10:58
